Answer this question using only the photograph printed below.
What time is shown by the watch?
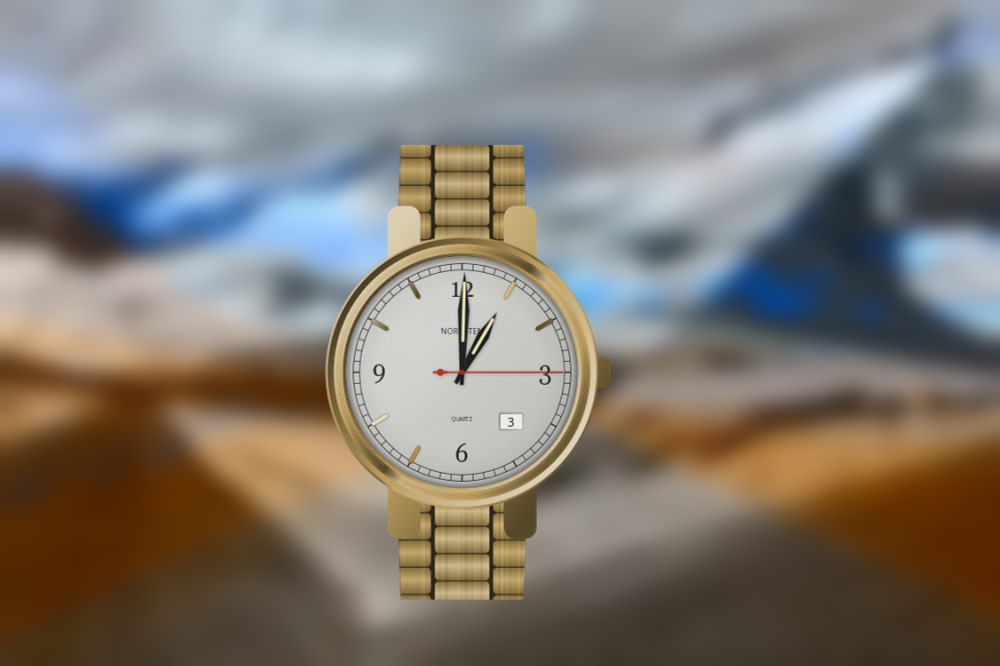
1:00:15
